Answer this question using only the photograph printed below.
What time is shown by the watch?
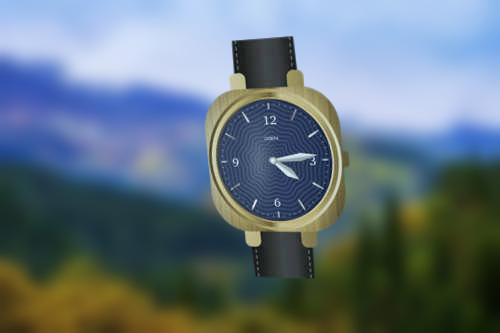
4:14
